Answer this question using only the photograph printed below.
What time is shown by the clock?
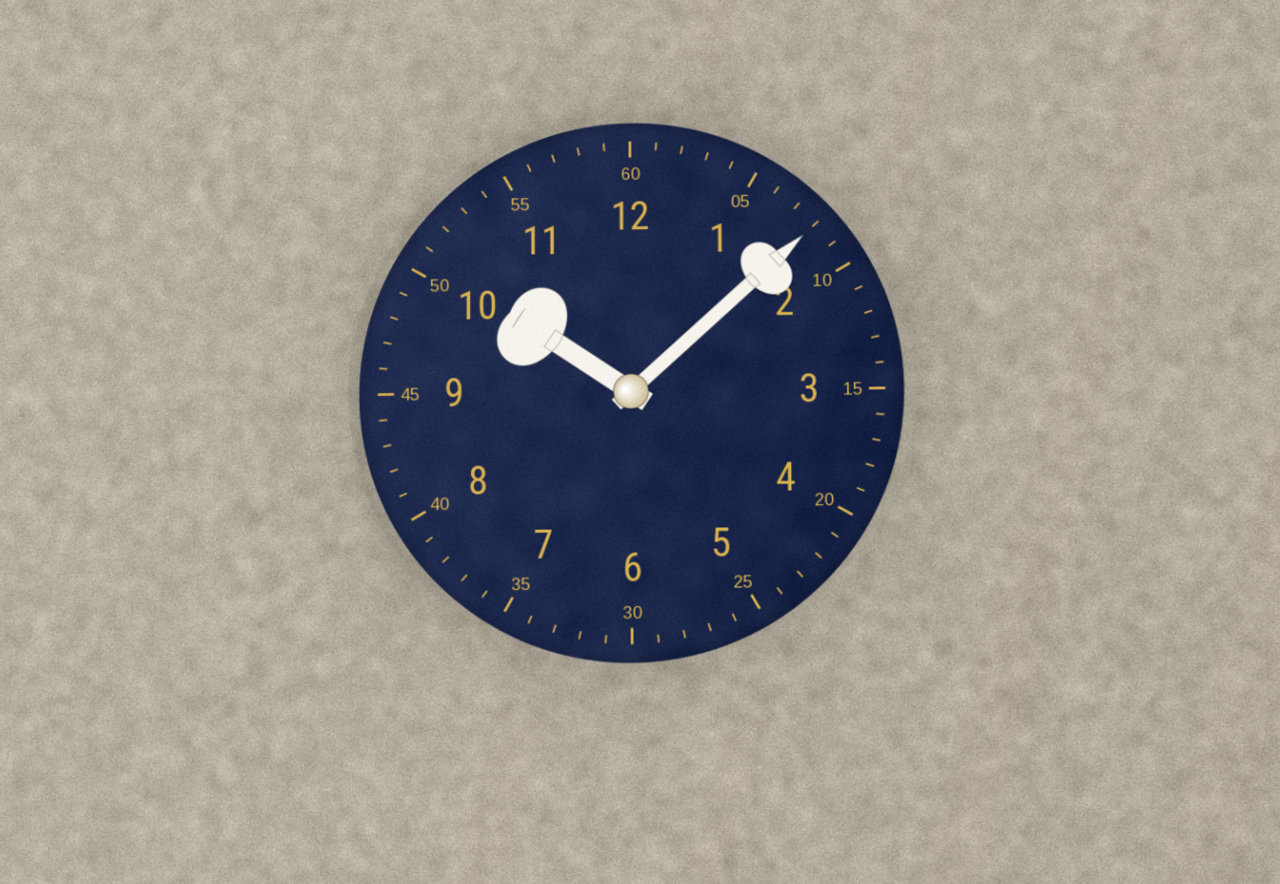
10:08
